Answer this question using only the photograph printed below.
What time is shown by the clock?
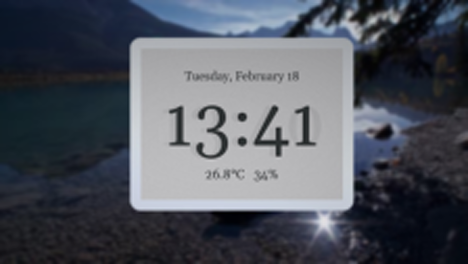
13:41
